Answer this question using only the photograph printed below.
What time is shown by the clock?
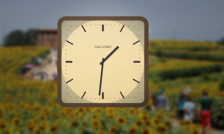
1:31
